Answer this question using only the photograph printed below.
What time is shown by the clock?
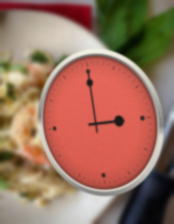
3:00
